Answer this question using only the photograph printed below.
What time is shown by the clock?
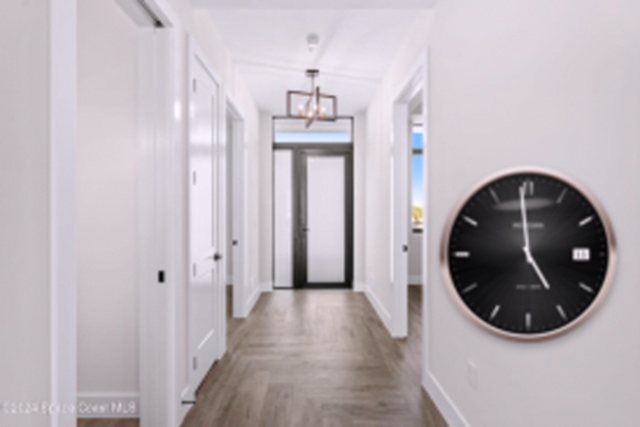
4:59
